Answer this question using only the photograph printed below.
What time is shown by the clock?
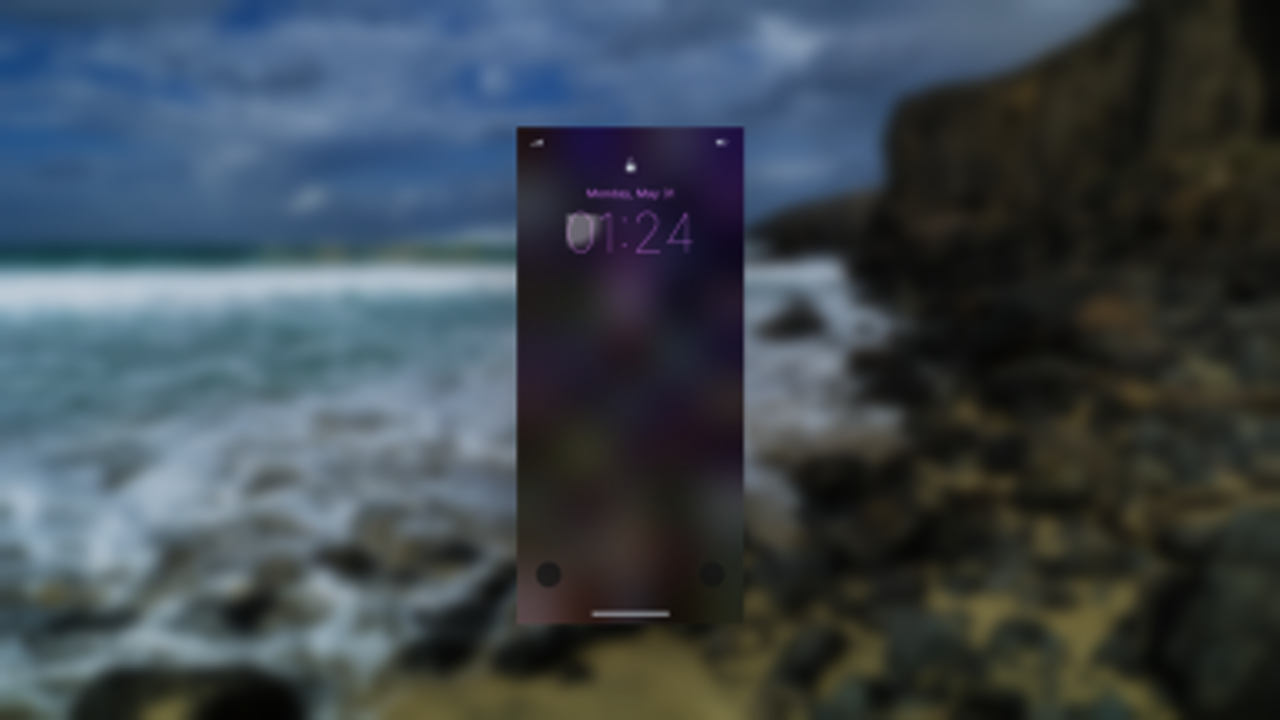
1:24
